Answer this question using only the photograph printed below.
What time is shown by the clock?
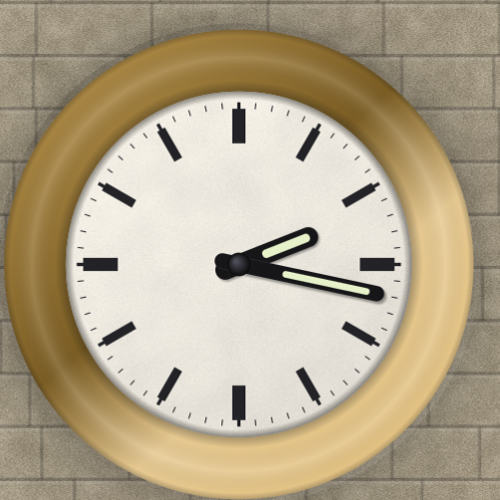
2:17
